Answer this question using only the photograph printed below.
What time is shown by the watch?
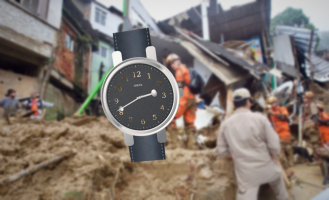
2:41
